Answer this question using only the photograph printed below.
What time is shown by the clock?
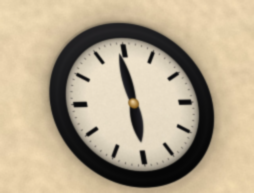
5:59
